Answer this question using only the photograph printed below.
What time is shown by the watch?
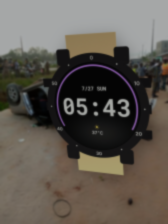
5:43
